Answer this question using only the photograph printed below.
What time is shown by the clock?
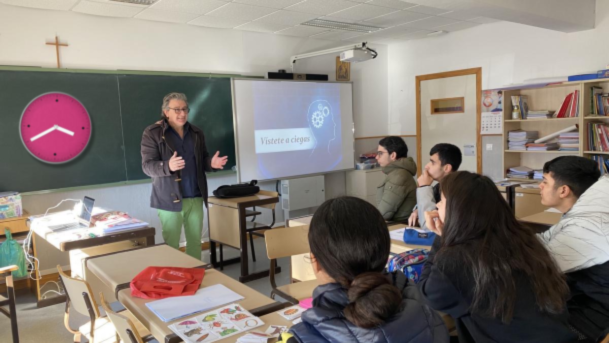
3:40
